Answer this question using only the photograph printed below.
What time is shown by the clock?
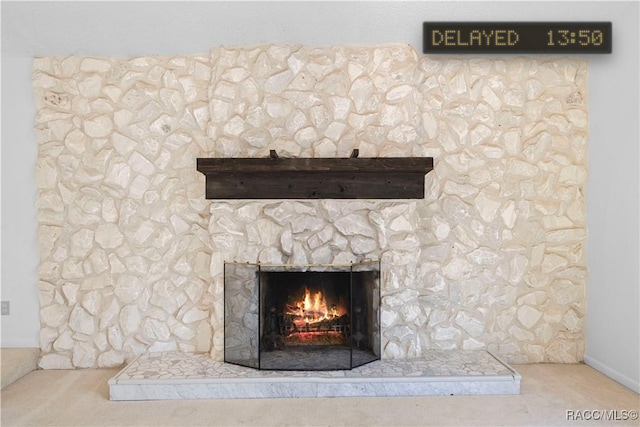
13:50
